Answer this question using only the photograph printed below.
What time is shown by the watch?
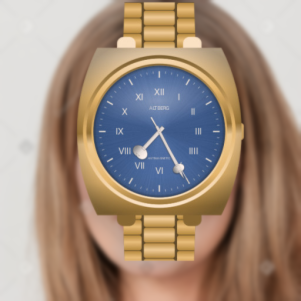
7:25:25
